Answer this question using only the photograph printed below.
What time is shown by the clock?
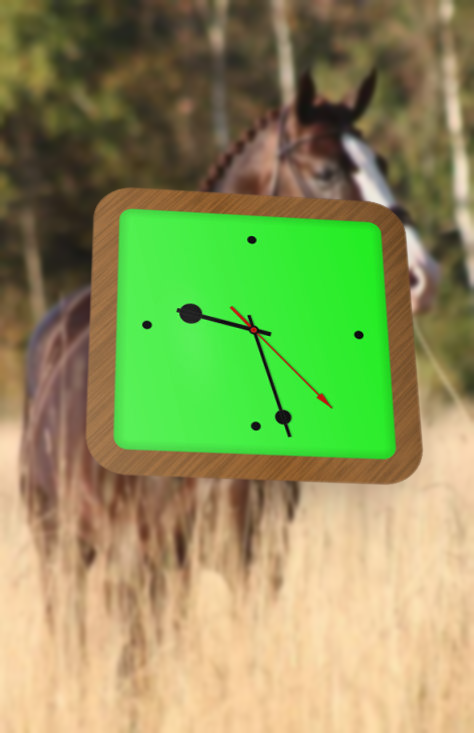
9:27:23
